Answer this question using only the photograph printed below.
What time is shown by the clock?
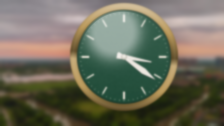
3:21
